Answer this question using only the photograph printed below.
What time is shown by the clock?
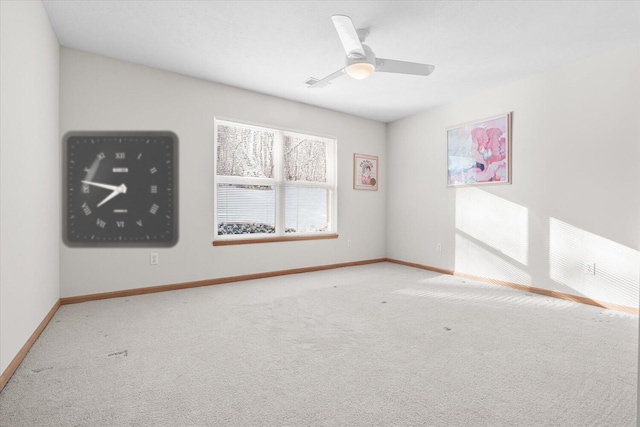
7:47
